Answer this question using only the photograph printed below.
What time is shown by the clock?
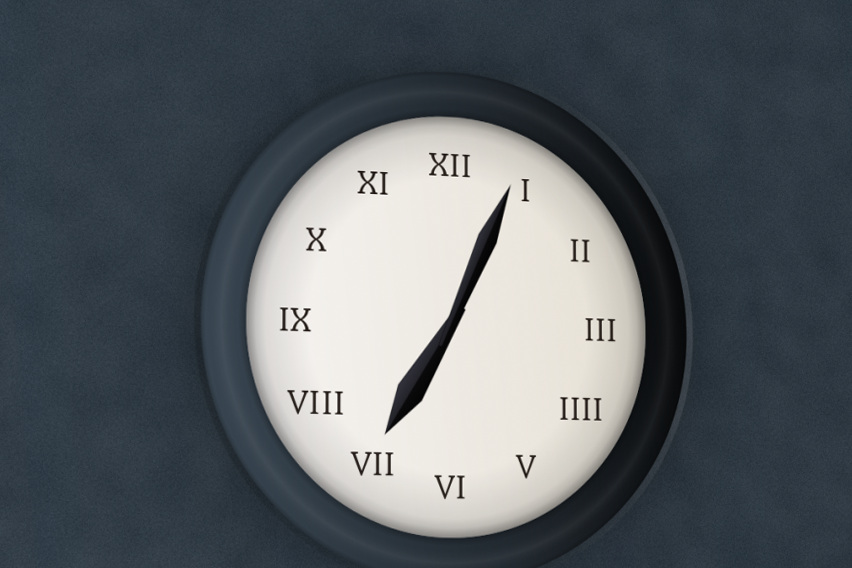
7:04
